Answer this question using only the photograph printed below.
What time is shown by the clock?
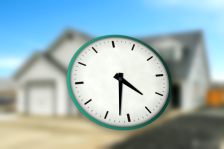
4:32
